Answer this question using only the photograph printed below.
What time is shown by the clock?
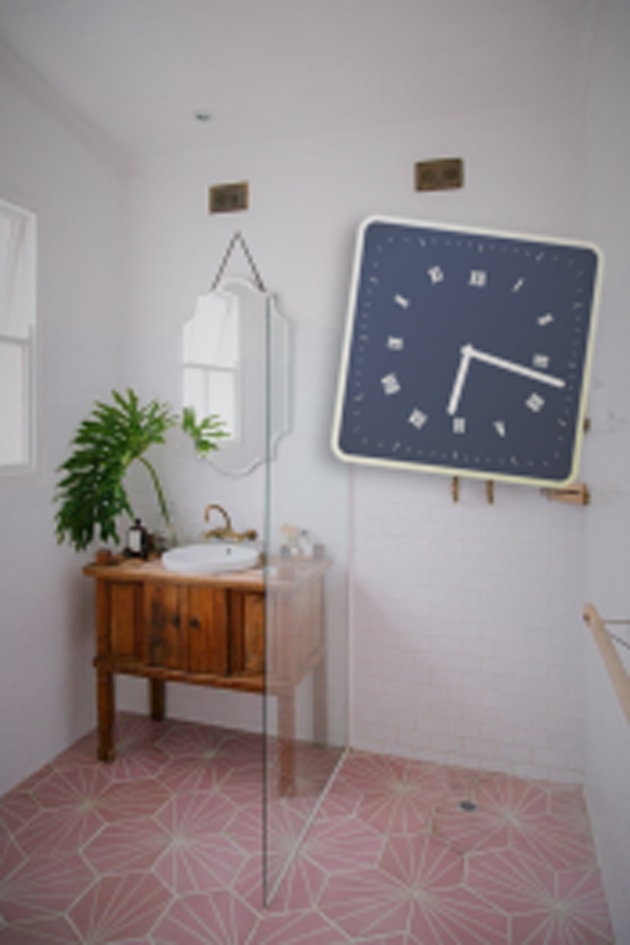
6:17
